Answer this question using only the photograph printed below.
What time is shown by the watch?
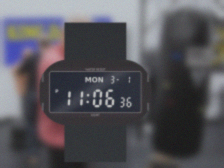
11:06:36
